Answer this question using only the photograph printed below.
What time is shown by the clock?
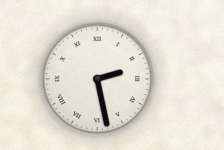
2:28
